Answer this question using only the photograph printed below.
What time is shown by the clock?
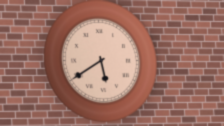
5:40
